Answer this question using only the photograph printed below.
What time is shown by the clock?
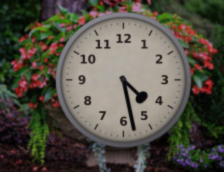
4:28
